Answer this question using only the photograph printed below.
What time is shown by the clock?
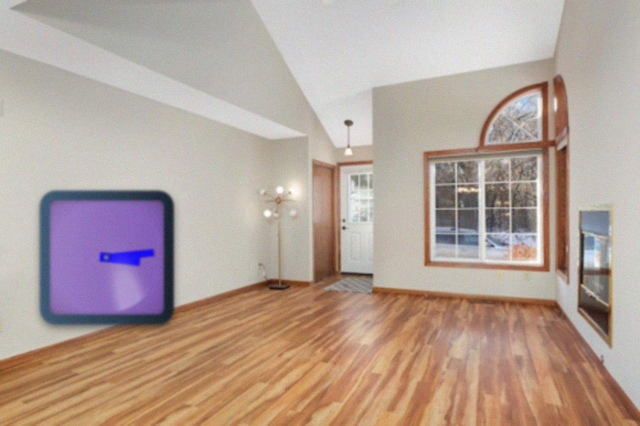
3:14
